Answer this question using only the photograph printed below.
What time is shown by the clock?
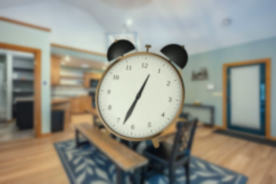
12:33
